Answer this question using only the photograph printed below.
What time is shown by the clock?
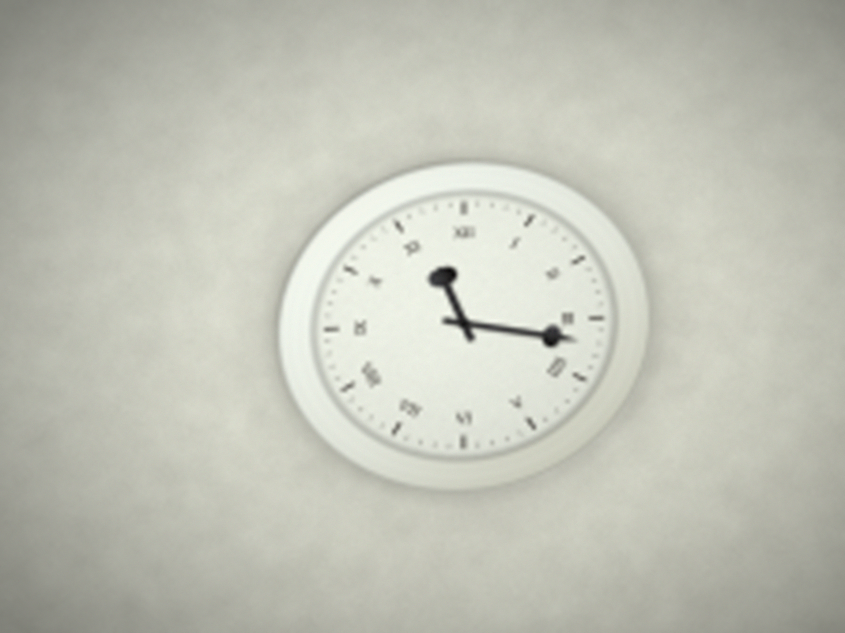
11:17
